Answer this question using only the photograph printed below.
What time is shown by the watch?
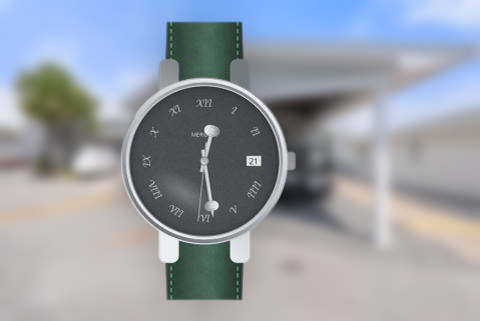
12:28:31
